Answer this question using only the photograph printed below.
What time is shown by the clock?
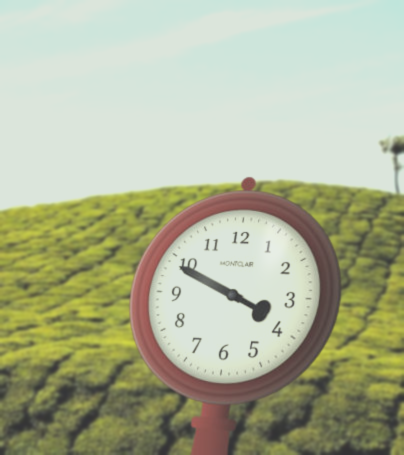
3:49
